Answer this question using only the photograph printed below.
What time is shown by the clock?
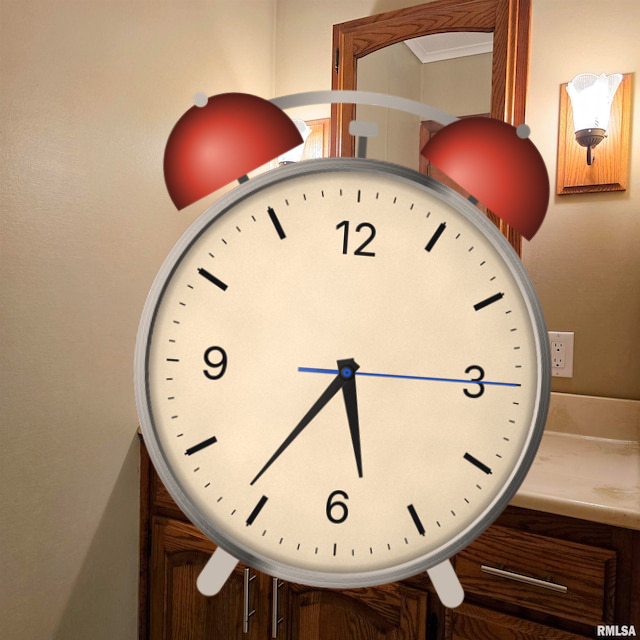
5:36:15
